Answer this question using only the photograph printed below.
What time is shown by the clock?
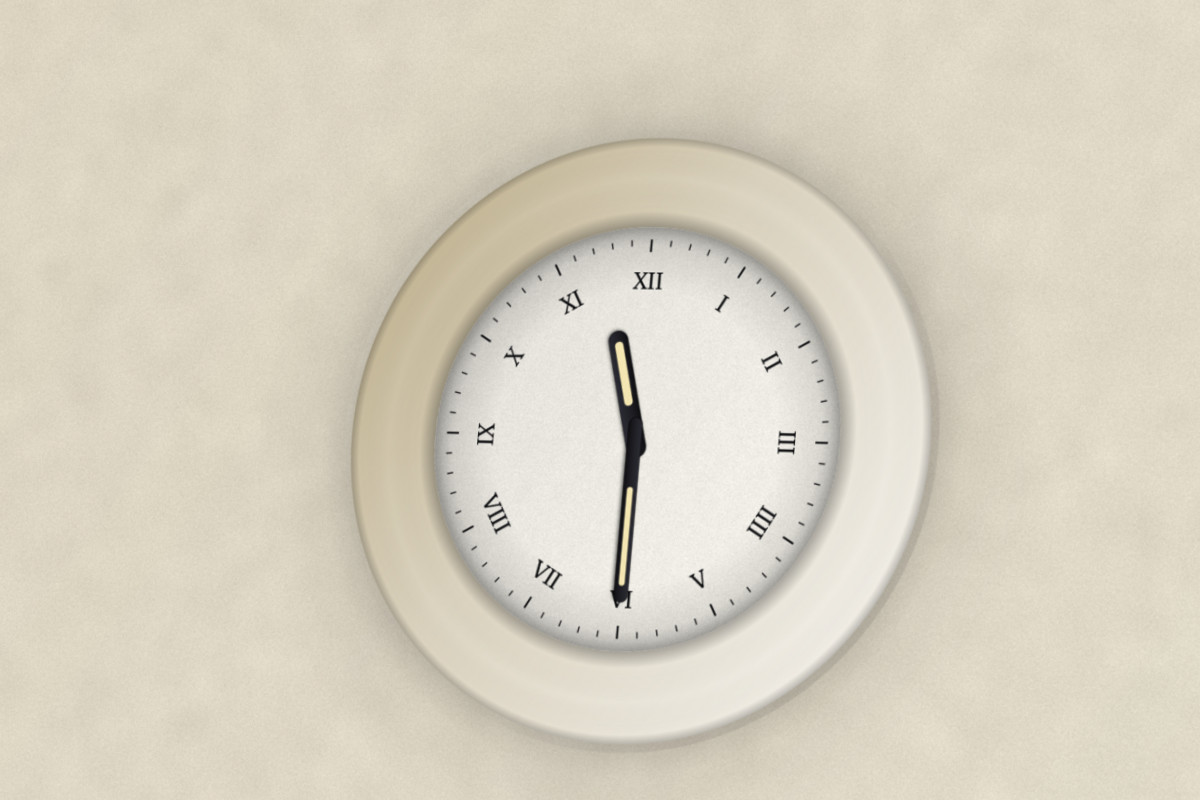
11:30
